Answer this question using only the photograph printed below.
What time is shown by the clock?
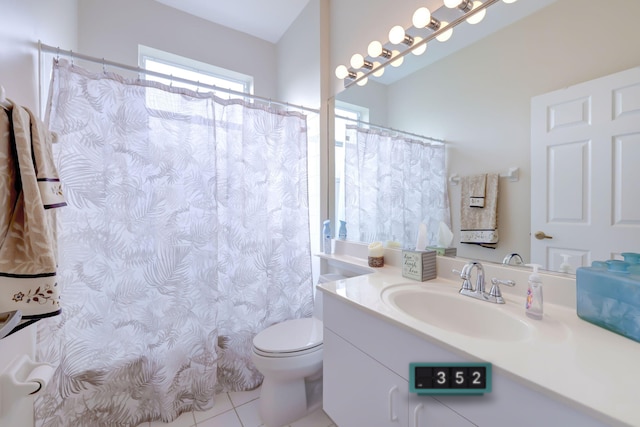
3:52
